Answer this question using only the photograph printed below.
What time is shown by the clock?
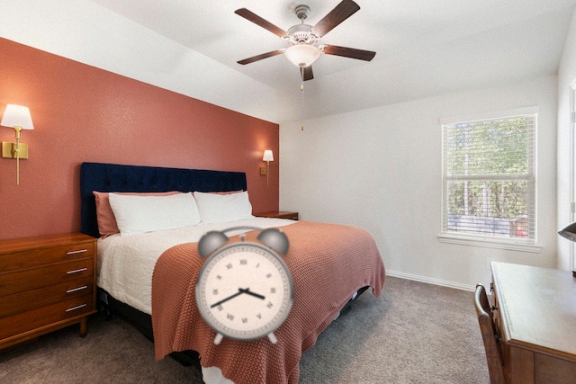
3:41
